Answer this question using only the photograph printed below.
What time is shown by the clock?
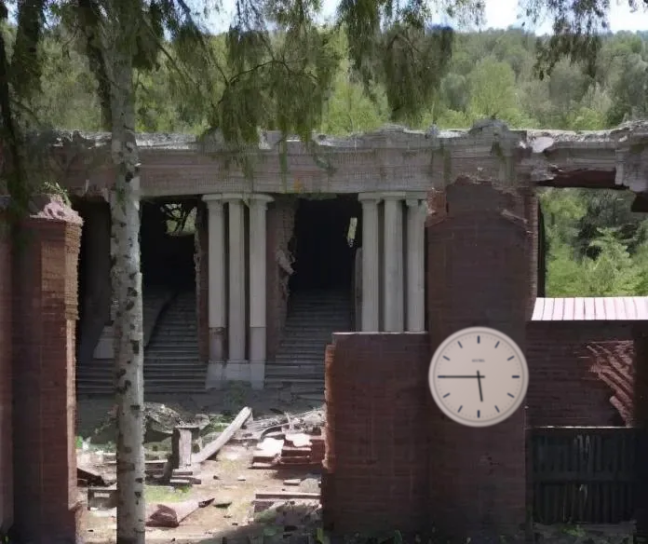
5:45
